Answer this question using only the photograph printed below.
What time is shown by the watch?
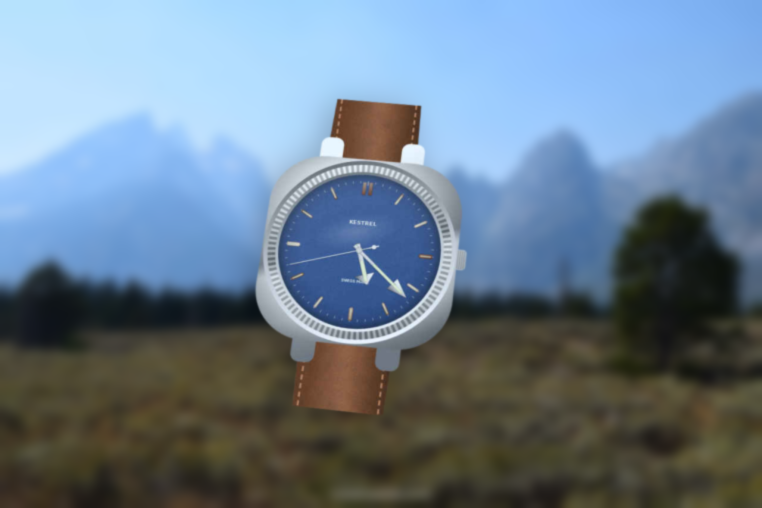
5:21:42
